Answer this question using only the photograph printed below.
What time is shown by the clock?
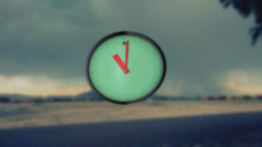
11:01
